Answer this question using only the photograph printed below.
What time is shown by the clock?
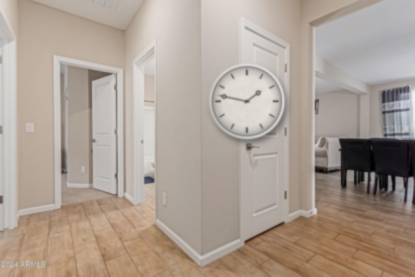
1:47
